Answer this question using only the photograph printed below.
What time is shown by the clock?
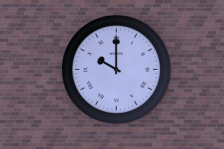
10:00
